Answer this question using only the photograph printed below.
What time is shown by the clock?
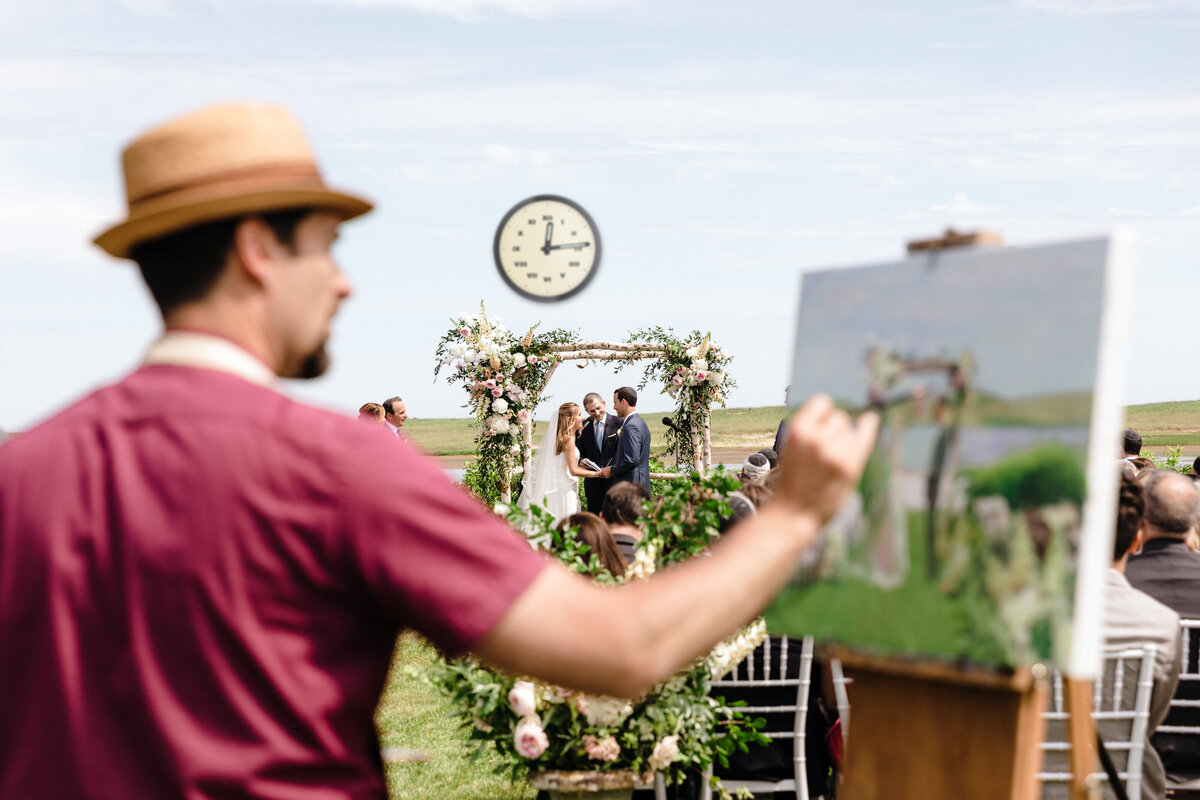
12:14
